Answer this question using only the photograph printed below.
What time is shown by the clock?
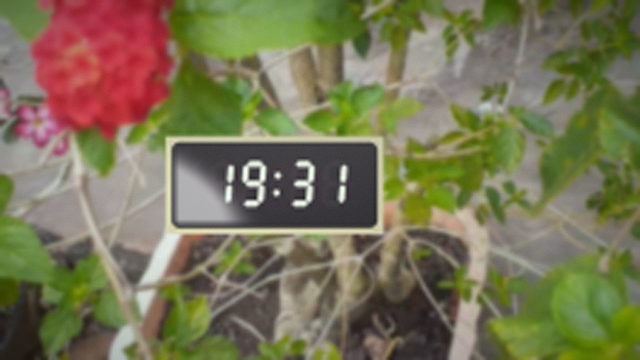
19:31
